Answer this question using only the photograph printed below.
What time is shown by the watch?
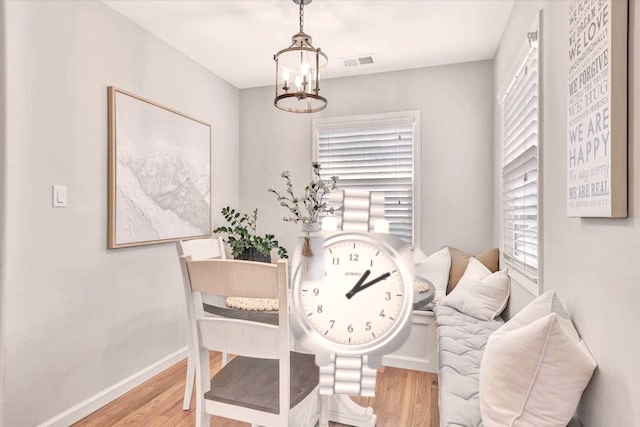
1:10
